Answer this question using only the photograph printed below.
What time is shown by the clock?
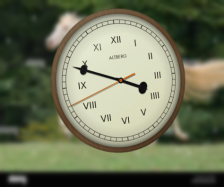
3:48:42
